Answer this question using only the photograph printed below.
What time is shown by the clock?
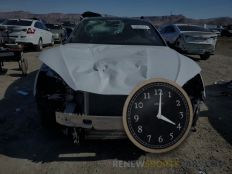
4:01
